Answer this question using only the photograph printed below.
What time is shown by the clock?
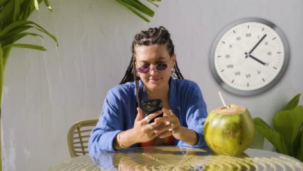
4:07
